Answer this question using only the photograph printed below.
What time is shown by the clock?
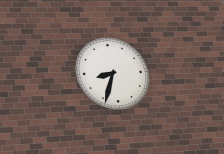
8:34
